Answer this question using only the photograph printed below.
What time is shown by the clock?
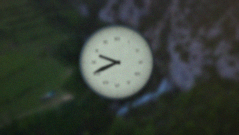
9:41
